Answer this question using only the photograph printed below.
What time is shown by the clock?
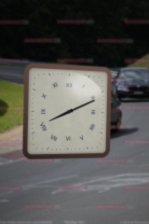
8:11
